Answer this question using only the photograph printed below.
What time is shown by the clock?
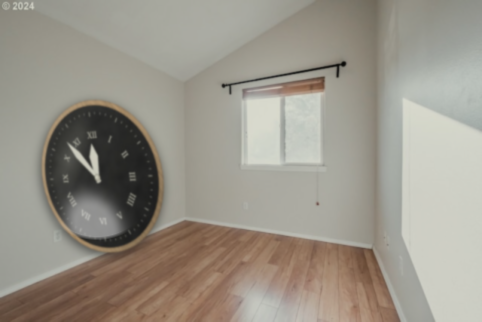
11:53
